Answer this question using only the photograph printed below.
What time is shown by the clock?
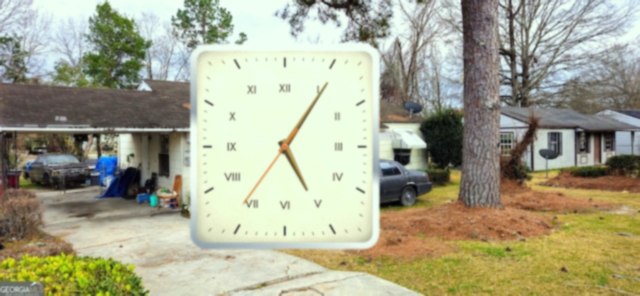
5:05:36
